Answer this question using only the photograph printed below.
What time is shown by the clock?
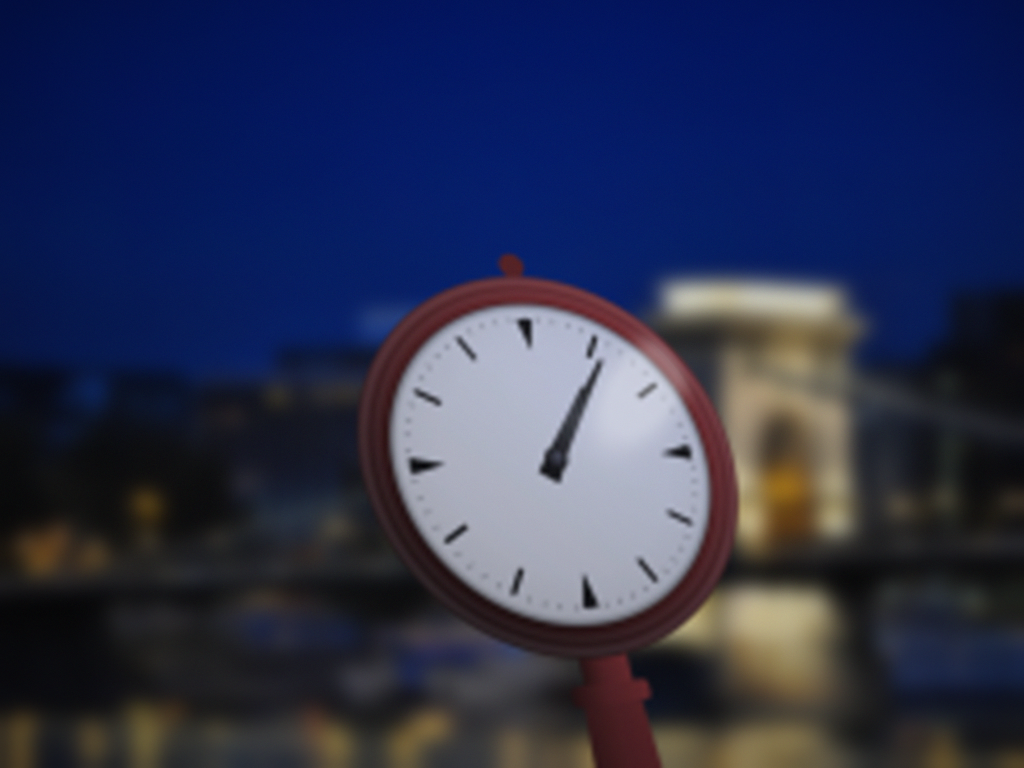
1:06
